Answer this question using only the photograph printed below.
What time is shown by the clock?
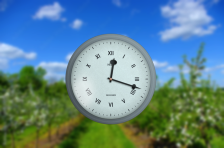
12:18
